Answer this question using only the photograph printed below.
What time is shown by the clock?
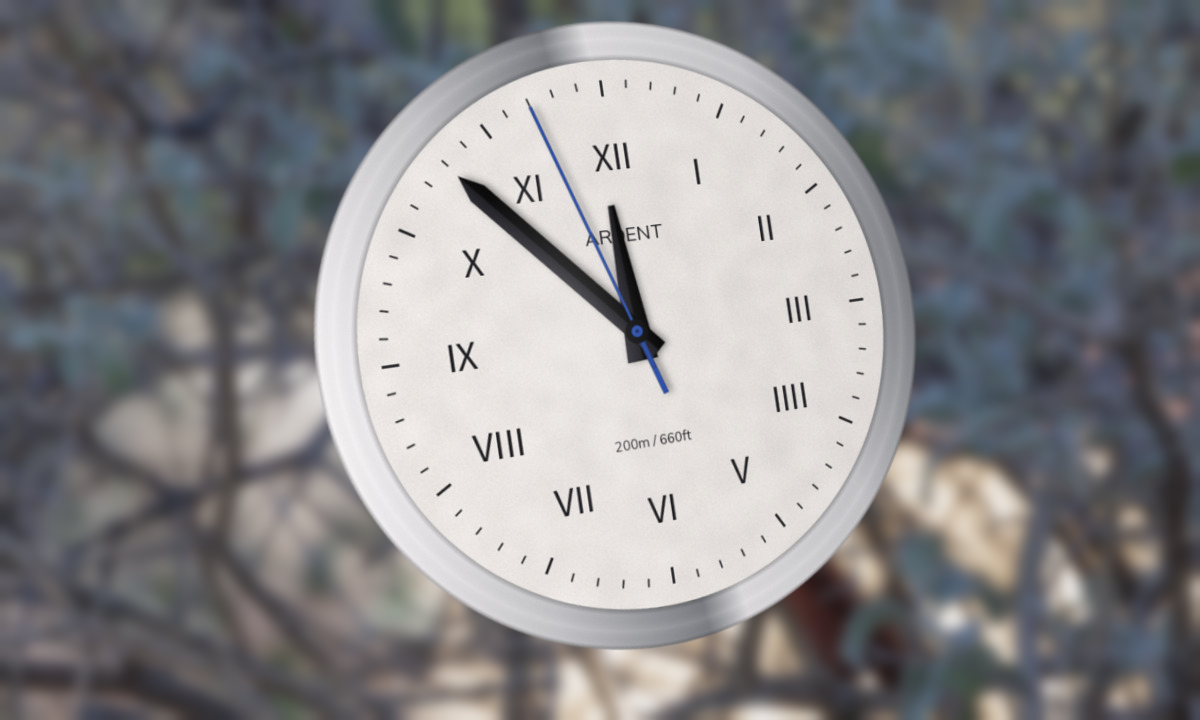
11:52:57
